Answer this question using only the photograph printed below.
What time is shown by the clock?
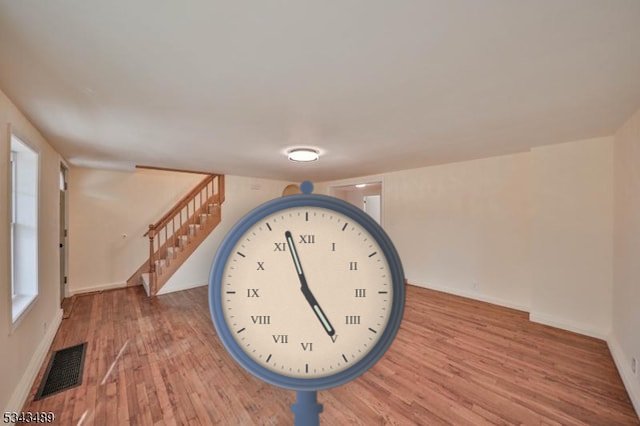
4:57
